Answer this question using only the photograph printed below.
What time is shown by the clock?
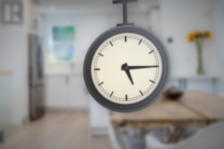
5:15
